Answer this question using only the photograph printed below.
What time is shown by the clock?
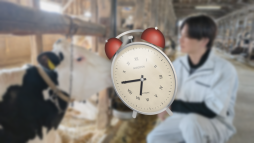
6:45
